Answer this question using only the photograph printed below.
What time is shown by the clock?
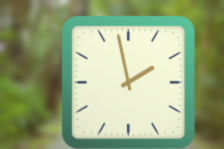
1:58
